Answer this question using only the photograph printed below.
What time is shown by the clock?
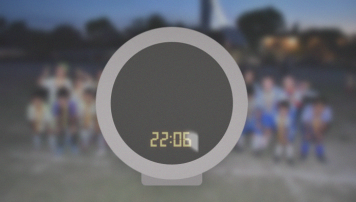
22:06
